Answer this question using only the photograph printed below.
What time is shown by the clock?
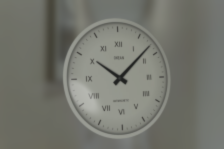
10:08
